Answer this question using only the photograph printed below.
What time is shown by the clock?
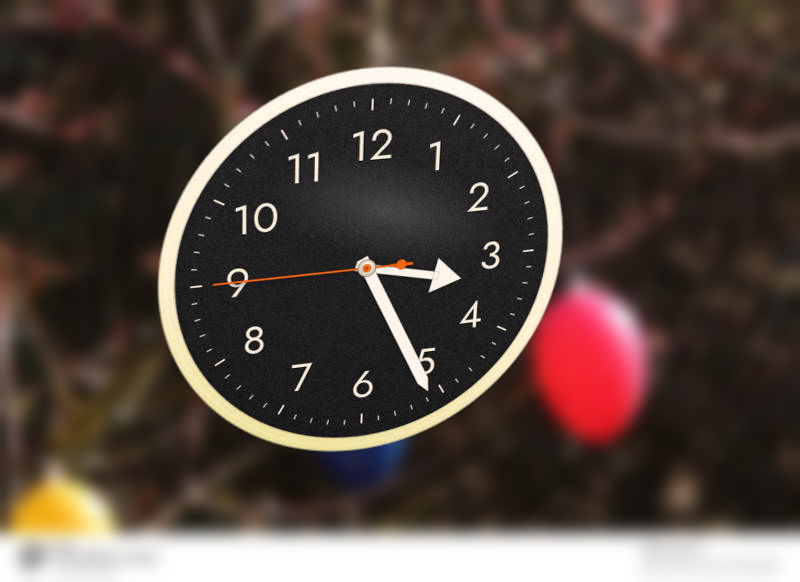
3:25:45
